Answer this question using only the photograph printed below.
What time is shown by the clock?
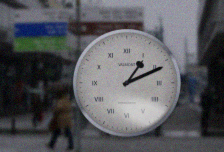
1:11
